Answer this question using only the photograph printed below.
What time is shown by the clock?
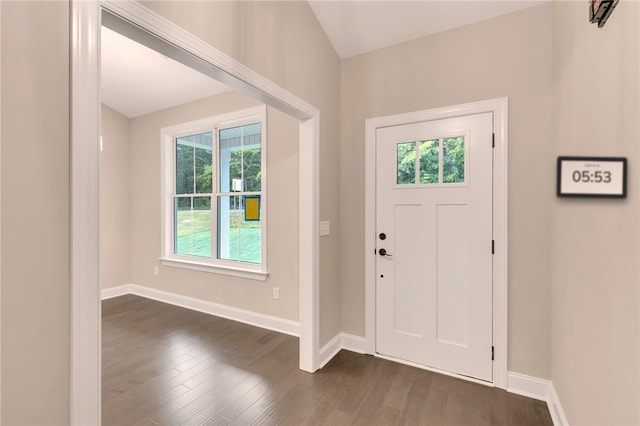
5:53
